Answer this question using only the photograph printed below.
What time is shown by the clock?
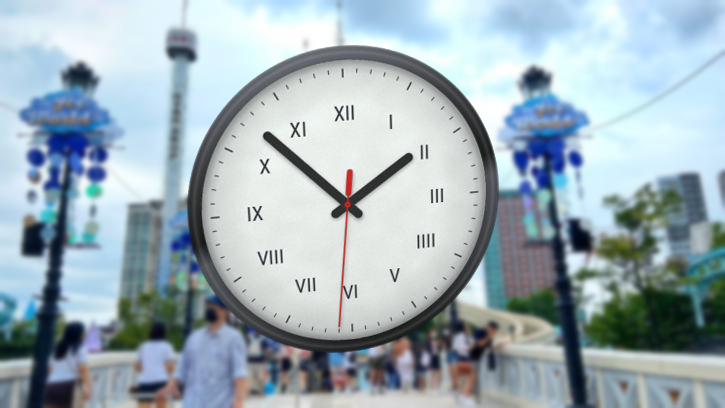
1:52:31
